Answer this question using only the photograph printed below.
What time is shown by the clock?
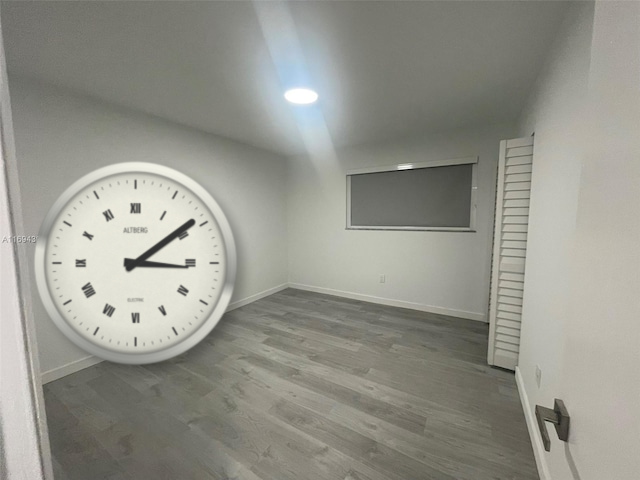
3:09
